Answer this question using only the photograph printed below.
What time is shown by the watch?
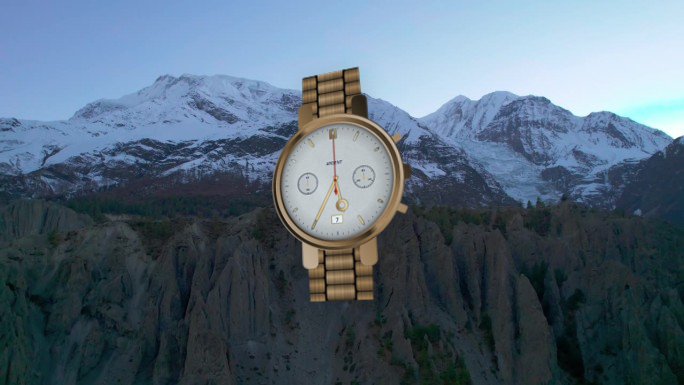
5:35
